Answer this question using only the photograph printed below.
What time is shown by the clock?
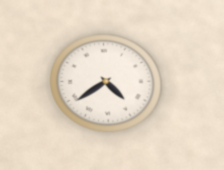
4:39
